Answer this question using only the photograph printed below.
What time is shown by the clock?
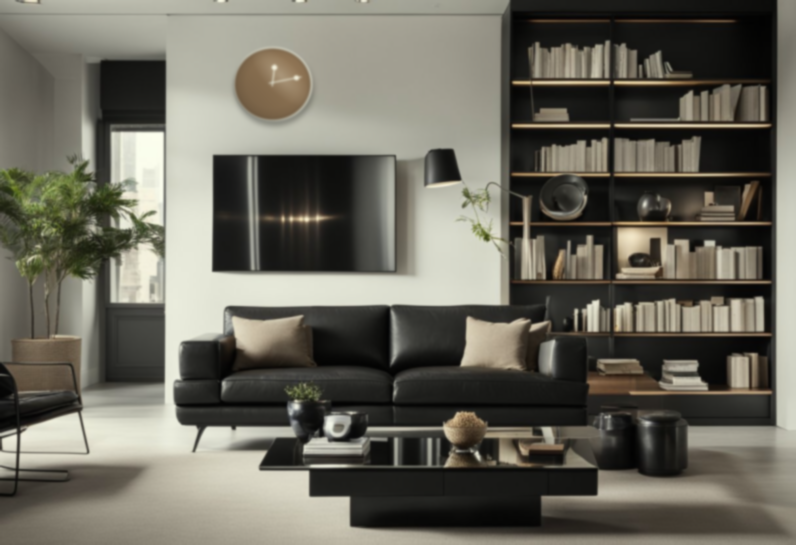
12:13
